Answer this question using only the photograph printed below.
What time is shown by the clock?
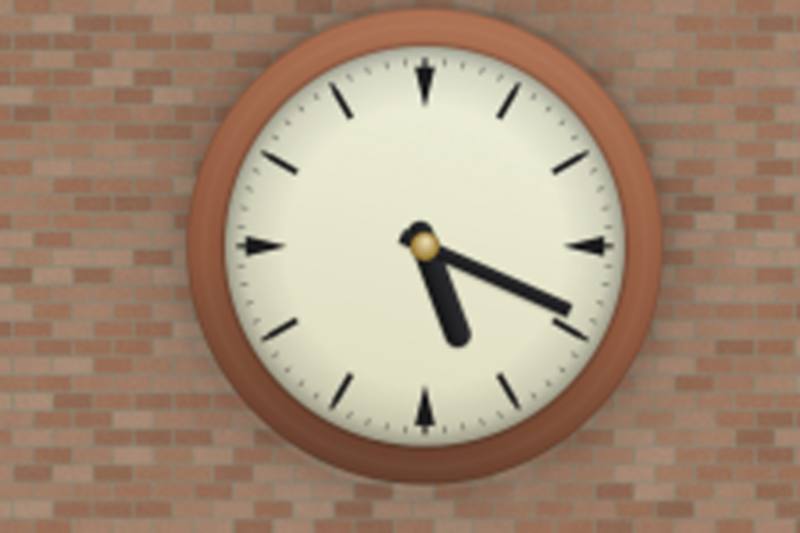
5:19
